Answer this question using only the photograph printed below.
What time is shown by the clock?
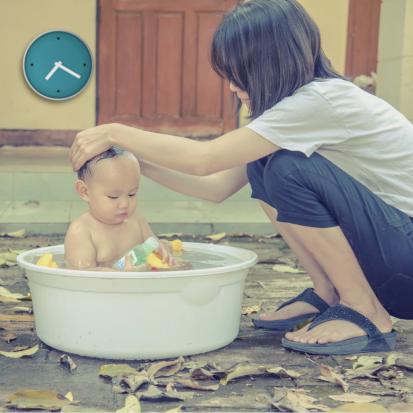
7:20
